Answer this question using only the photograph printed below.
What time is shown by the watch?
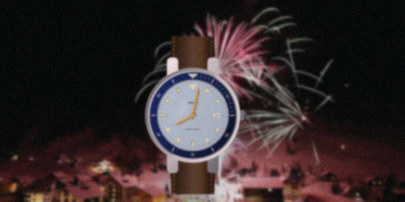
8:02
